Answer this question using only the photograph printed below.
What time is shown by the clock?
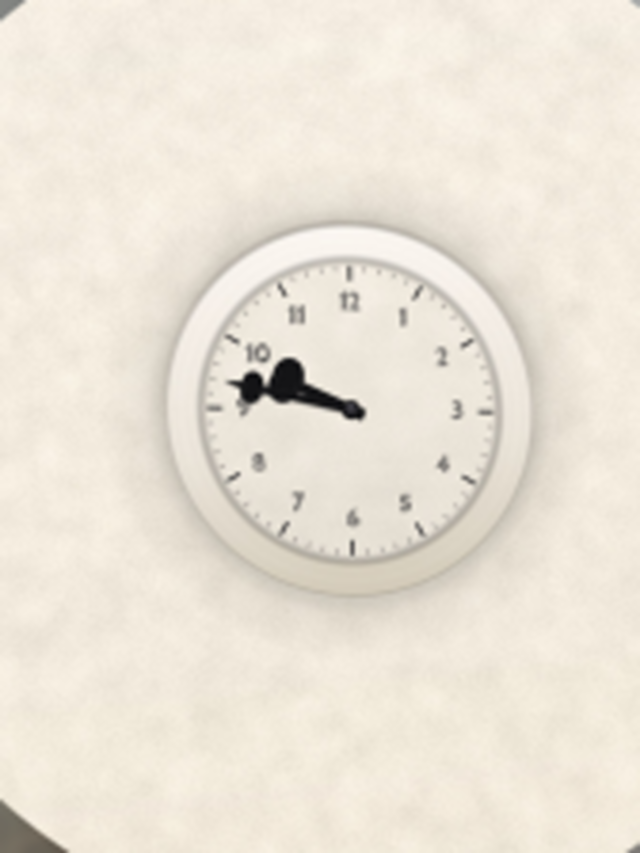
9:47
